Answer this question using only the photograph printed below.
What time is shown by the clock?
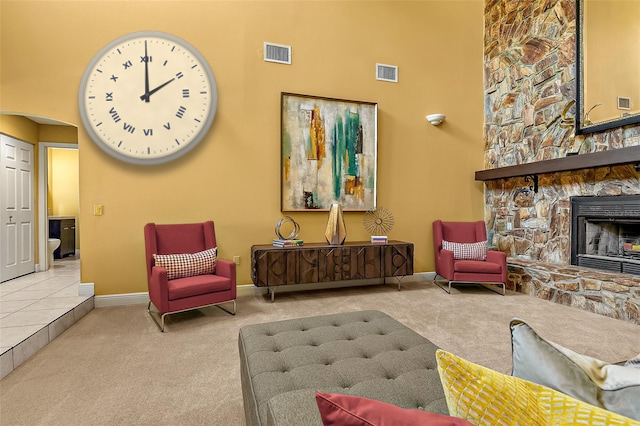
2:00
